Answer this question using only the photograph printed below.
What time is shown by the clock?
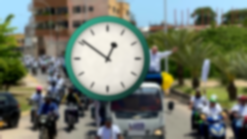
12:51
